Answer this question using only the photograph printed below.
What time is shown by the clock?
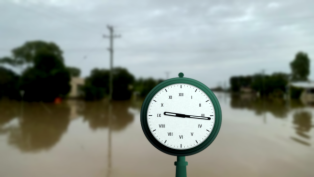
9:16
